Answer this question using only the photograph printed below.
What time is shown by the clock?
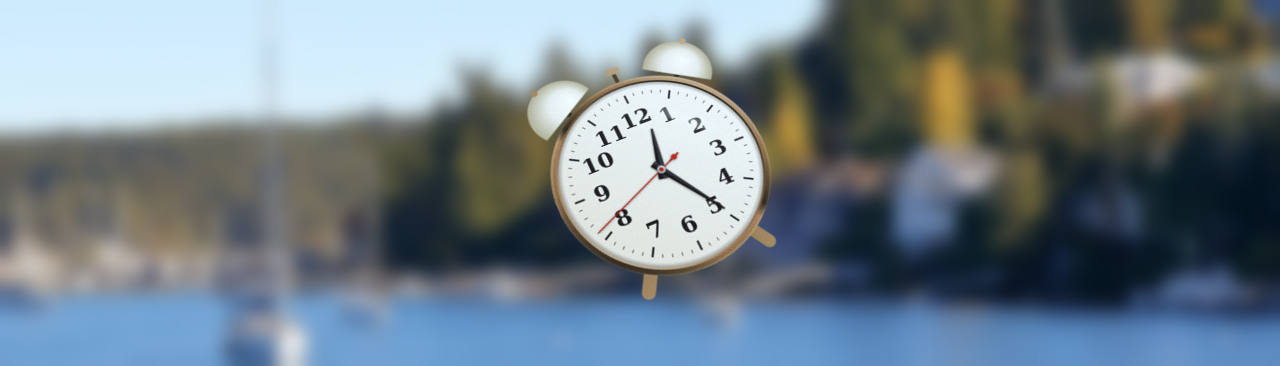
12:24:41
